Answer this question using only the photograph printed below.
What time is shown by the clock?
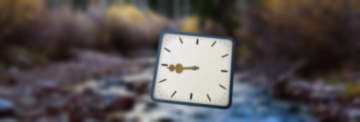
8:44
